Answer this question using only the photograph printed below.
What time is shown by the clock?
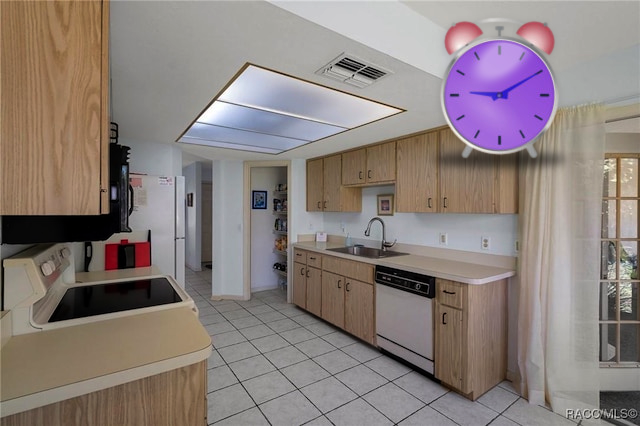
9:10
